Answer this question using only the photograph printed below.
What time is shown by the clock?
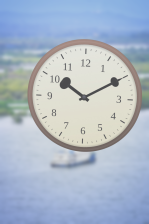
10:10
